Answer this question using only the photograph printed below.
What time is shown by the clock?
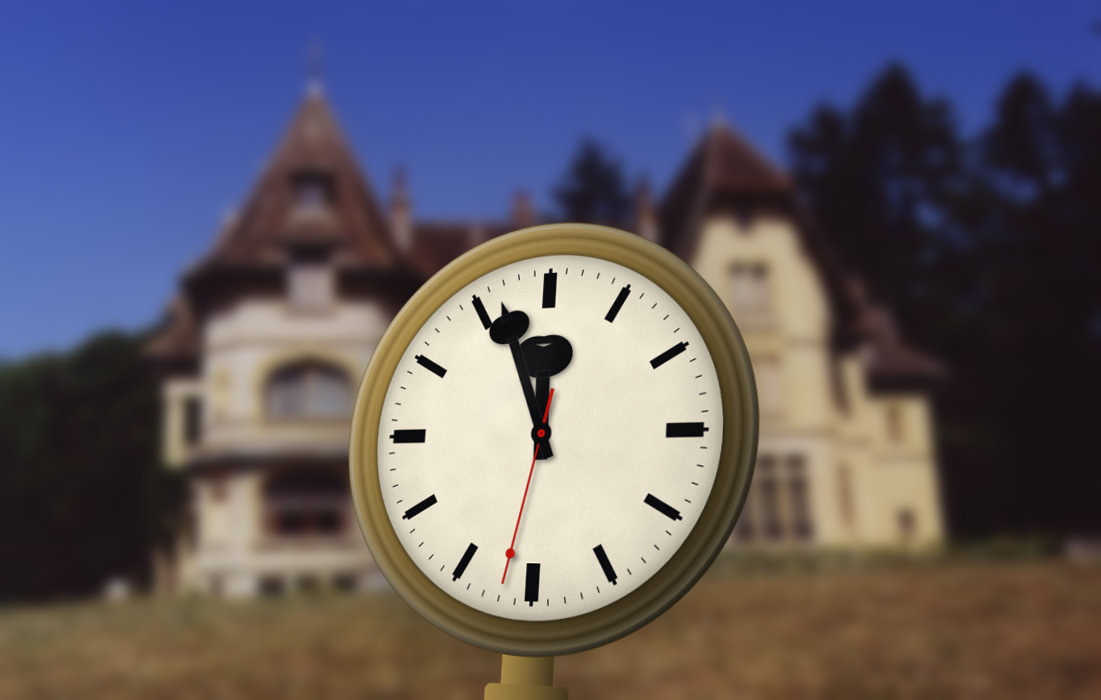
11:56:32
